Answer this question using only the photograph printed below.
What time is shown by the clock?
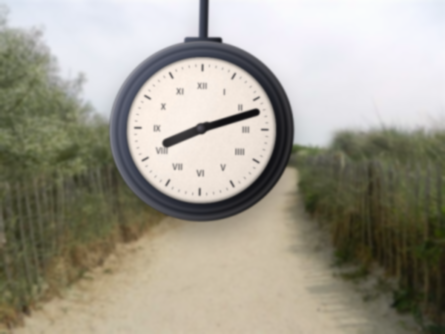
8:12
